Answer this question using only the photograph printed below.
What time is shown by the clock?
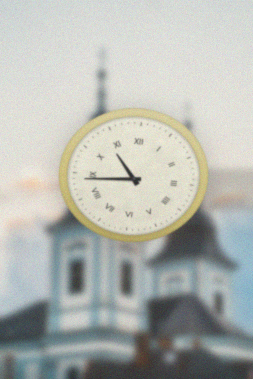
10:44
